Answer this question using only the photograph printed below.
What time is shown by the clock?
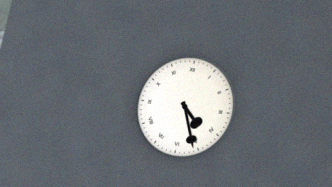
4:26
